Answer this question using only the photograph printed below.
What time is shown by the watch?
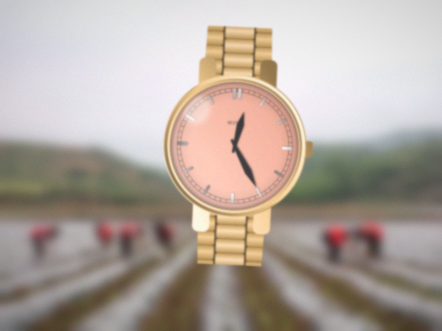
12:25
